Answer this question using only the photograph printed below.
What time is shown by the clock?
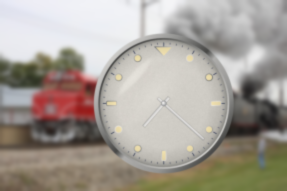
7:22
